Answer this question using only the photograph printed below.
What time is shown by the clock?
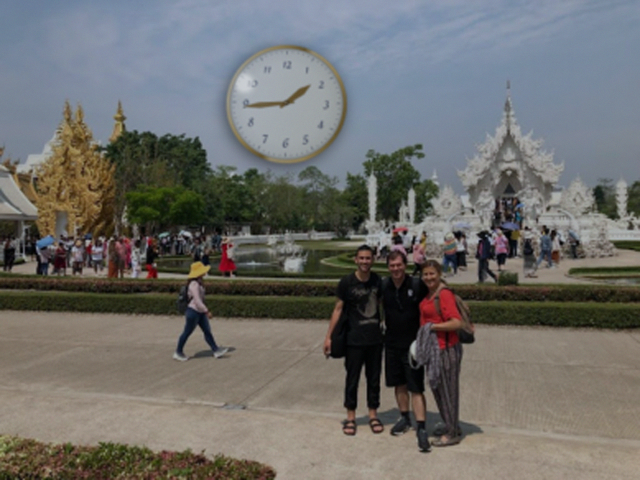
1:44
